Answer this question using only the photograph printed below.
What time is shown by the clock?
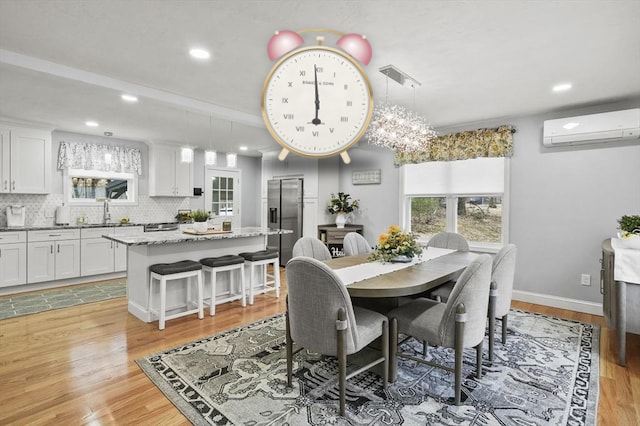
5:59
